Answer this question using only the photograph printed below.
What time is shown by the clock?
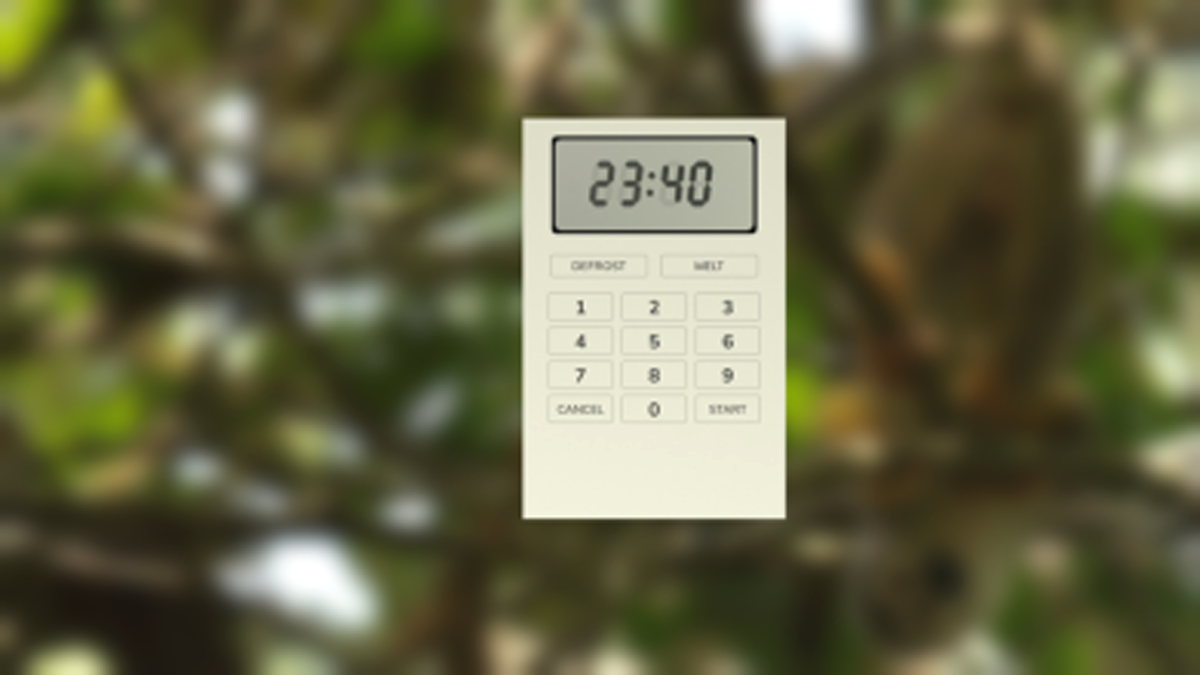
23:40
